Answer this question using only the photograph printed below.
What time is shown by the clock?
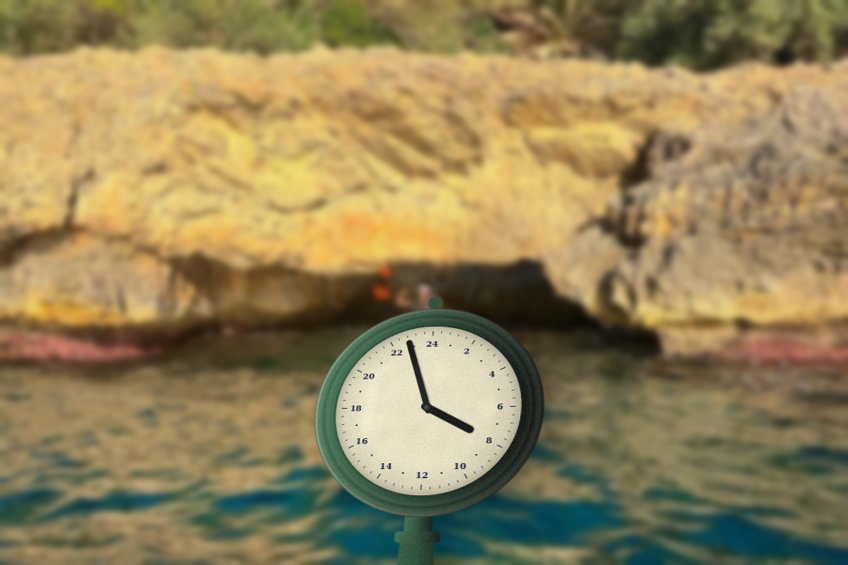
7:57
